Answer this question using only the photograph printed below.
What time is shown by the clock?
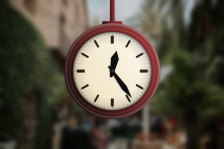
12:24
